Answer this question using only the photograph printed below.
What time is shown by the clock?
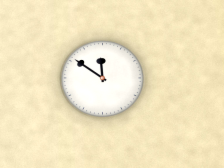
11:51
